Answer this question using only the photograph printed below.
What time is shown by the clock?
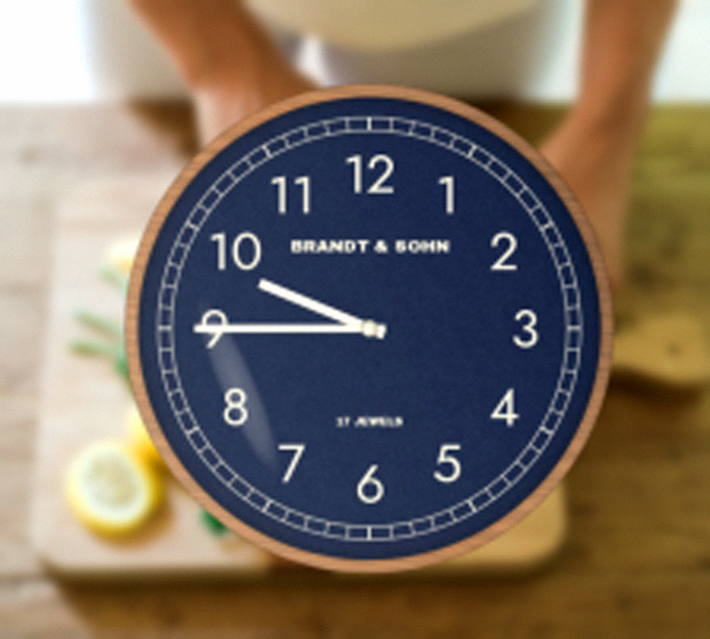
9:45
